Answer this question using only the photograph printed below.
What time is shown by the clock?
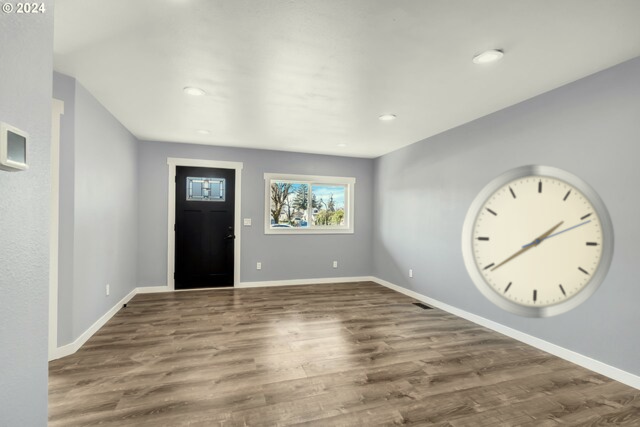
1:39:11
